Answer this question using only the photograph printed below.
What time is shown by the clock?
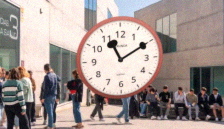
11:10
